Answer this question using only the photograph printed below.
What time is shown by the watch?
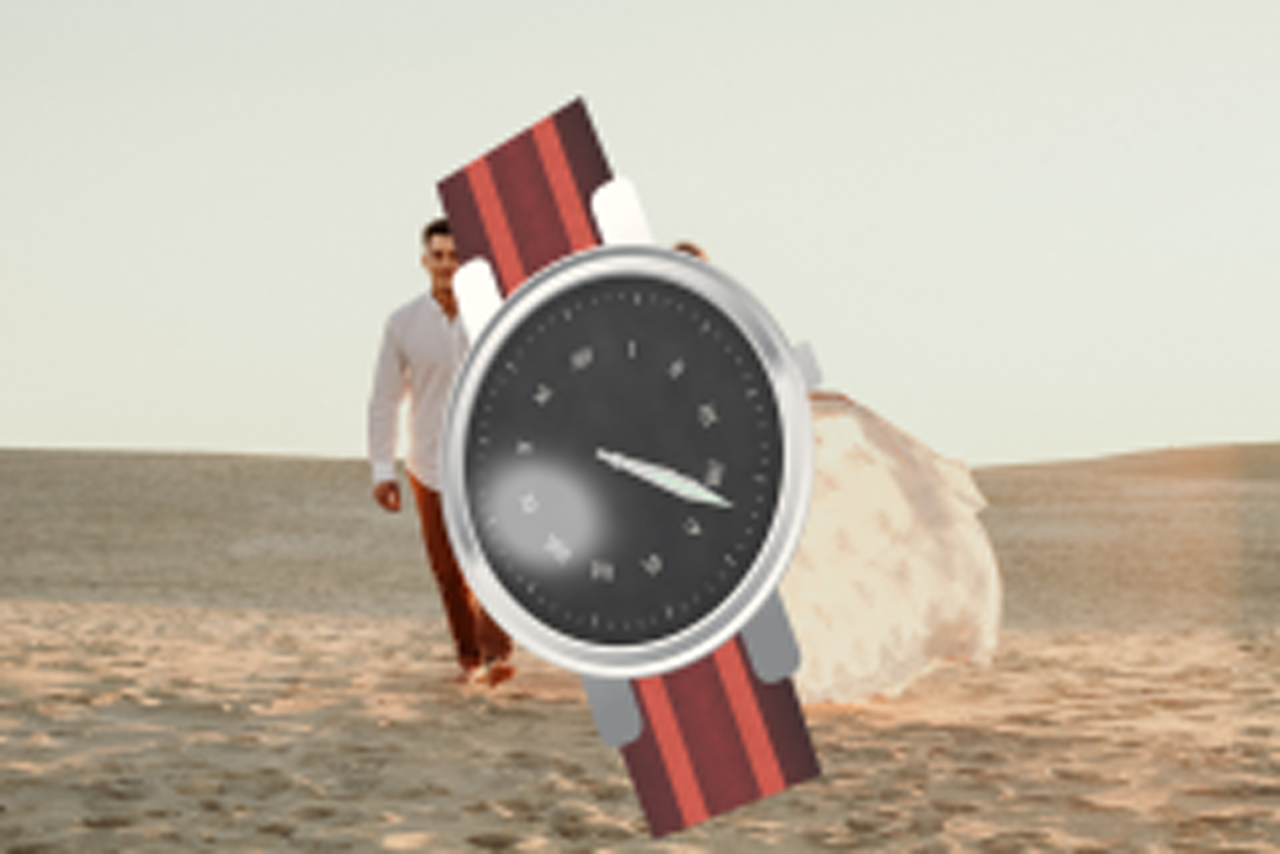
4:22
